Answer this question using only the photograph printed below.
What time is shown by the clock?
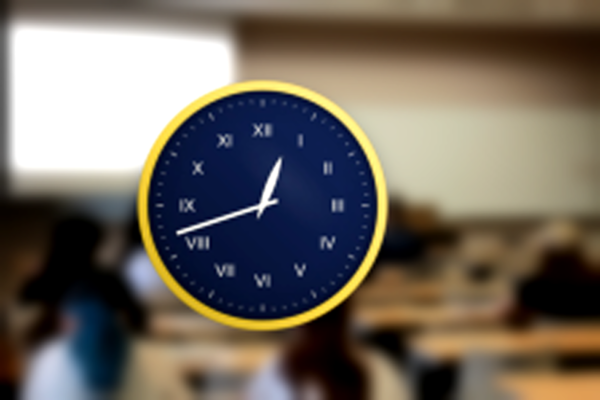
12:42
